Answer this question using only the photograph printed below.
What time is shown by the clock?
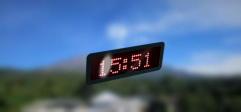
15:51
